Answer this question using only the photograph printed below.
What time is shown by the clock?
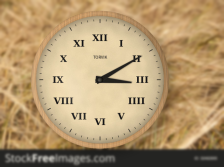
3:10
